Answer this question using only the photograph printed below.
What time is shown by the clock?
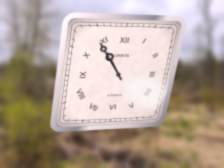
10:54
